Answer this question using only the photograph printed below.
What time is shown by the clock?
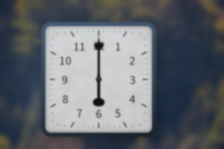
6:00
